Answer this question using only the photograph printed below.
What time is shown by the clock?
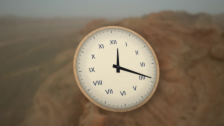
12:19
